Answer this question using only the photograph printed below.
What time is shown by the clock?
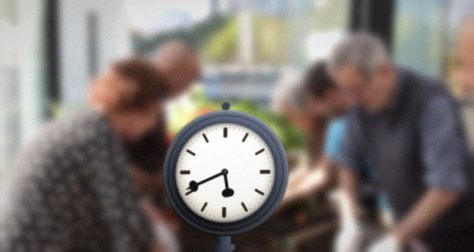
5:41
